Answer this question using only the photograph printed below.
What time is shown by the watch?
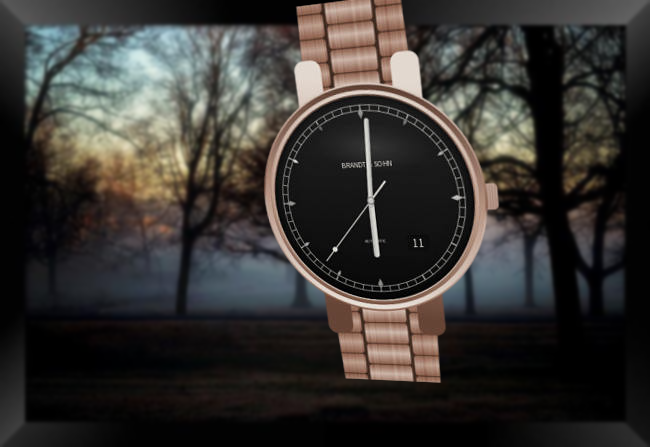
6:00:37
